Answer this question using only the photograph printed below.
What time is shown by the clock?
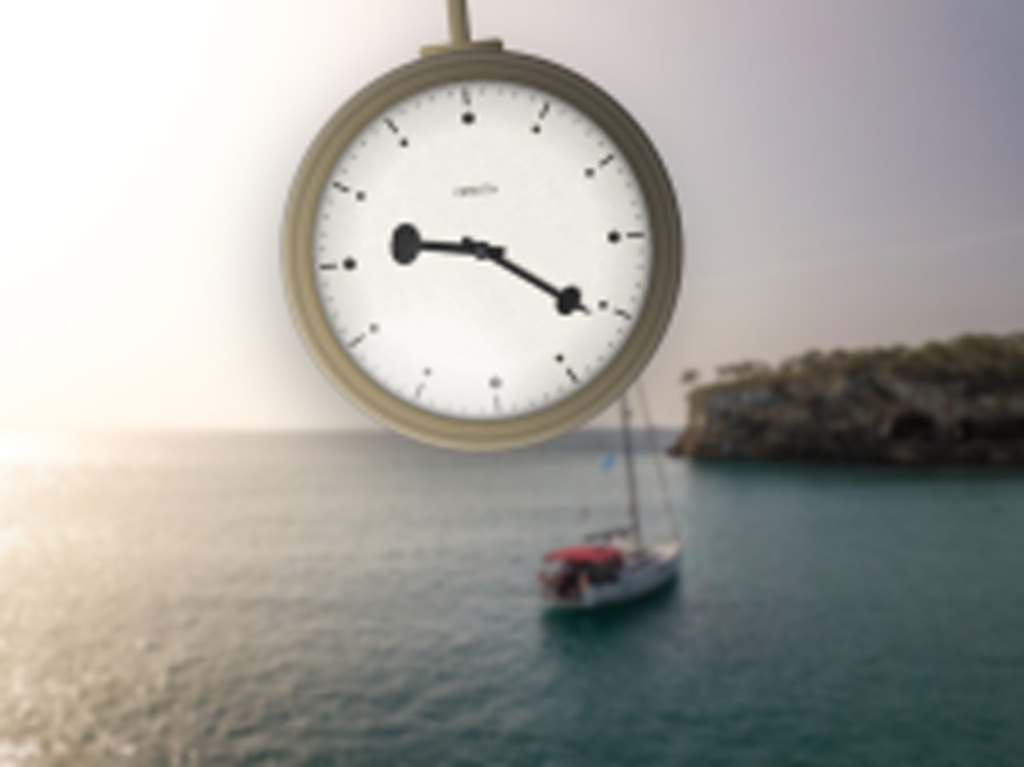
9:21
